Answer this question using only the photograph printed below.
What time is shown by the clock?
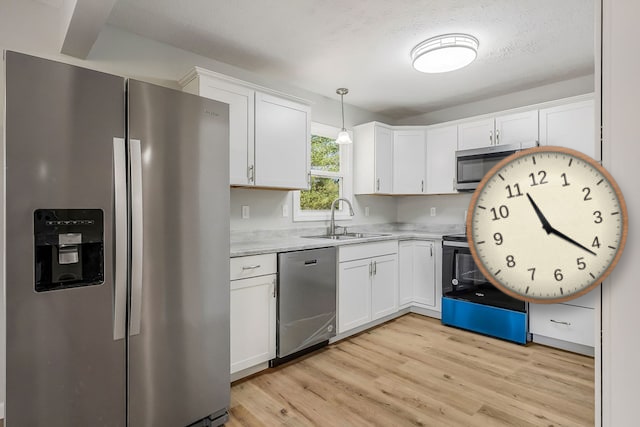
11:22
